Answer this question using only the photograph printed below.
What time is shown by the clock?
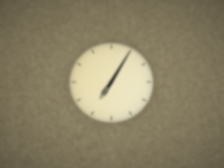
7:05
